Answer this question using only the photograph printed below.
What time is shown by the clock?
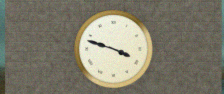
3:48
